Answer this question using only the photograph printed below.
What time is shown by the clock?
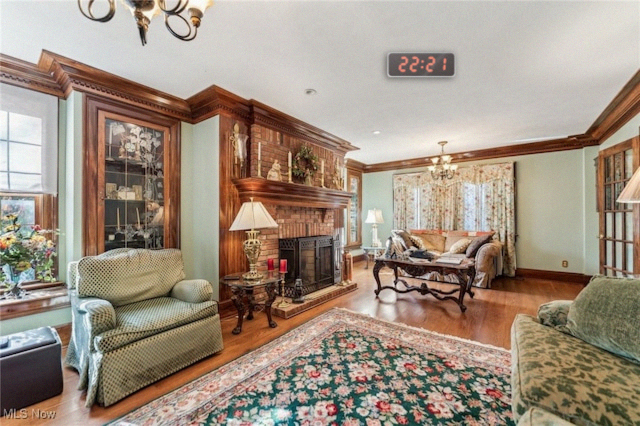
22:21
